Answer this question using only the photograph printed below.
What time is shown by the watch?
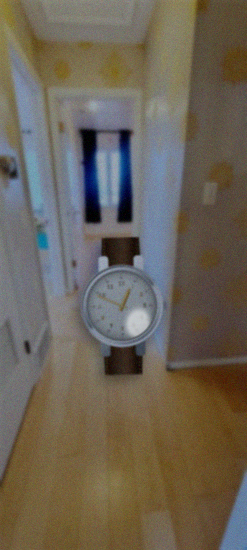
12:49
